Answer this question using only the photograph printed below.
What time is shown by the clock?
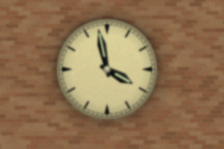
3:58
